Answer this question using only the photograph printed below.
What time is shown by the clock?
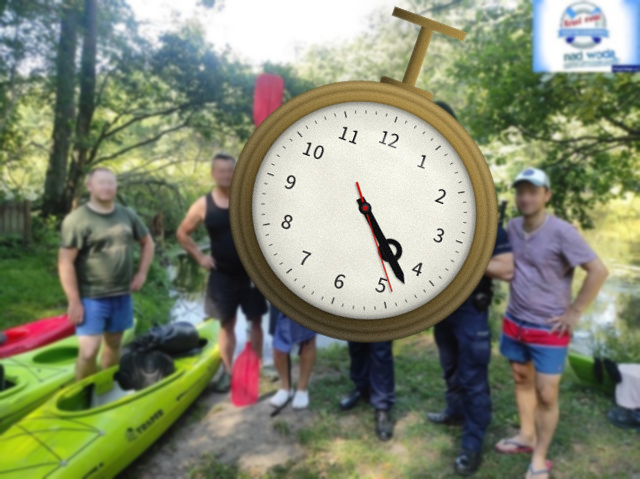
4:22:24
